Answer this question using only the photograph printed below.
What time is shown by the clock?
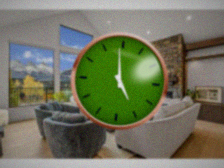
4:59
